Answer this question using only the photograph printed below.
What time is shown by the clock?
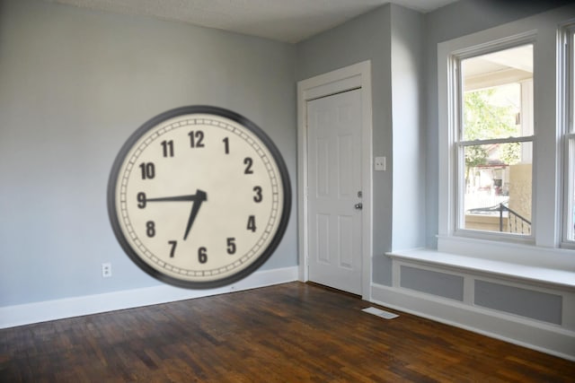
6:45
